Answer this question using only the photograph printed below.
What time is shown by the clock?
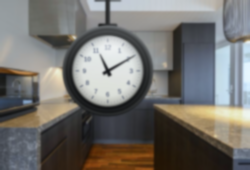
11:10
